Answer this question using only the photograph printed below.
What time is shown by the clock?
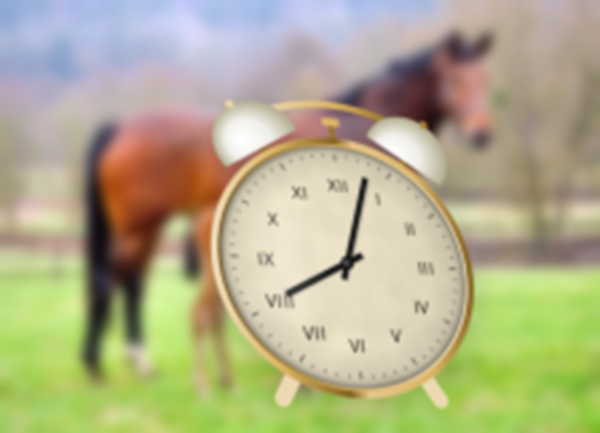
8:03
